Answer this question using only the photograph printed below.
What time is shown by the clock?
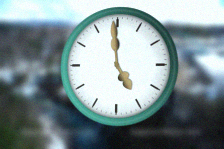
4:59
